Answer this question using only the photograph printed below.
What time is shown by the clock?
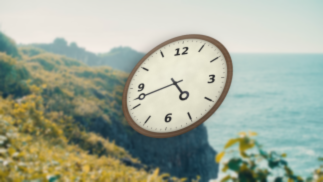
4:42
